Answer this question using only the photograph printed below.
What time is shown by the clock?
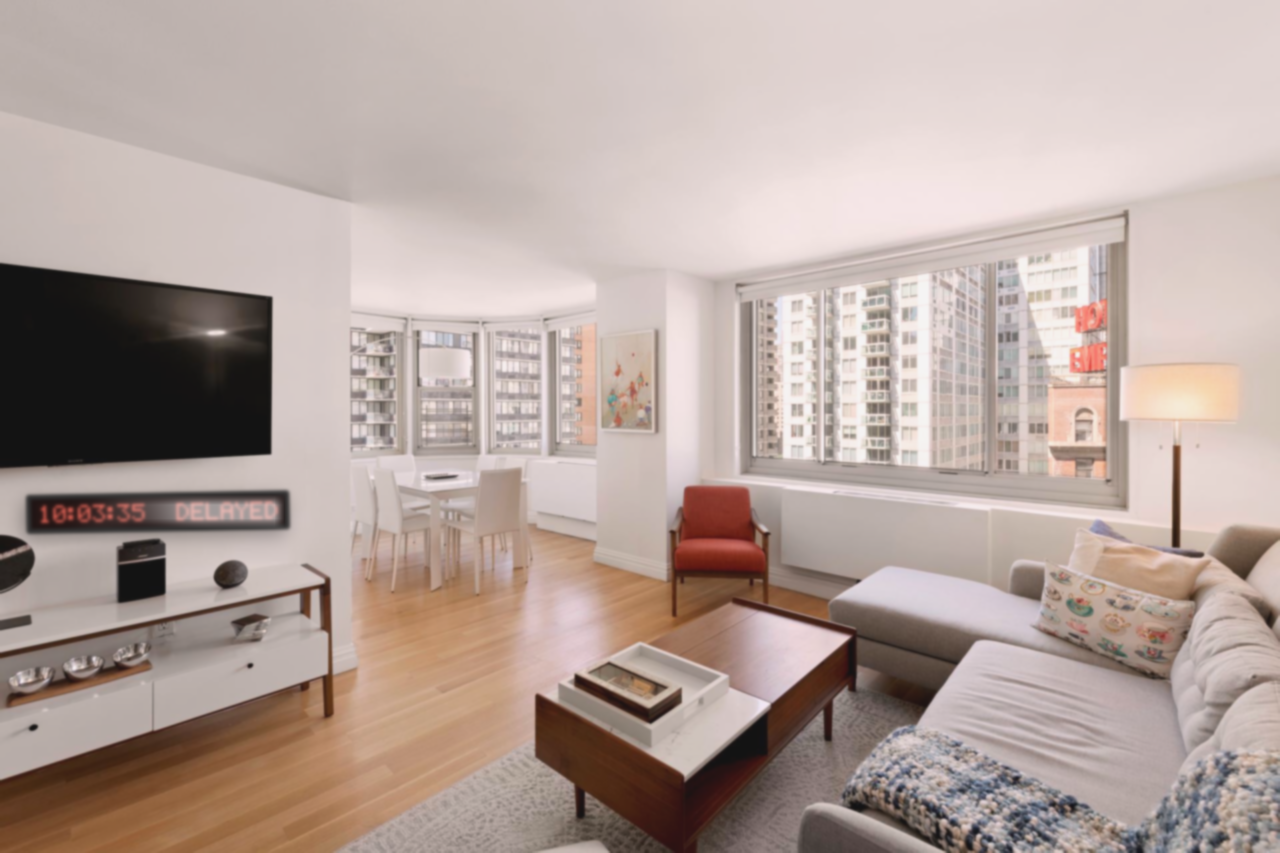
10:03:35
